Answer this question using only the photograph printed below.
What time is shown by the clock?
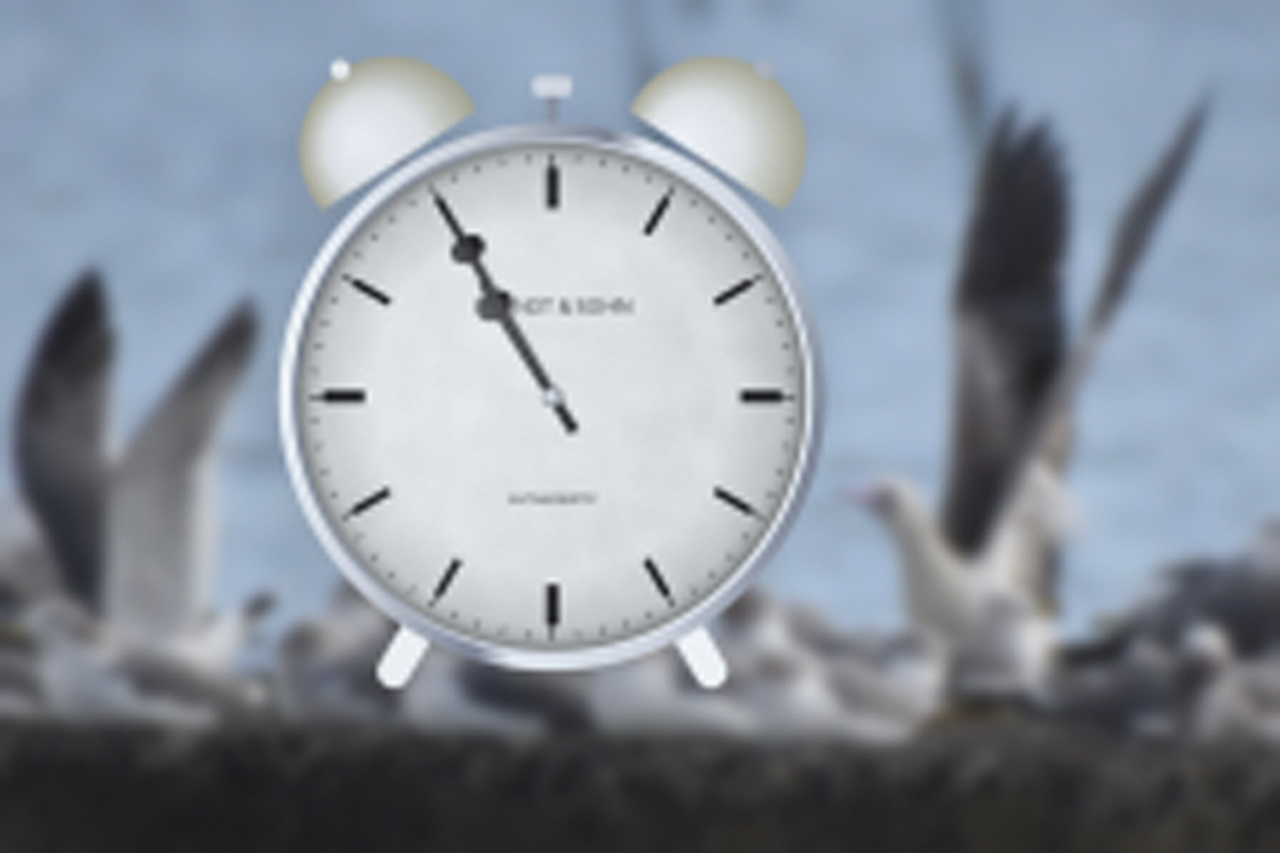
10:55
